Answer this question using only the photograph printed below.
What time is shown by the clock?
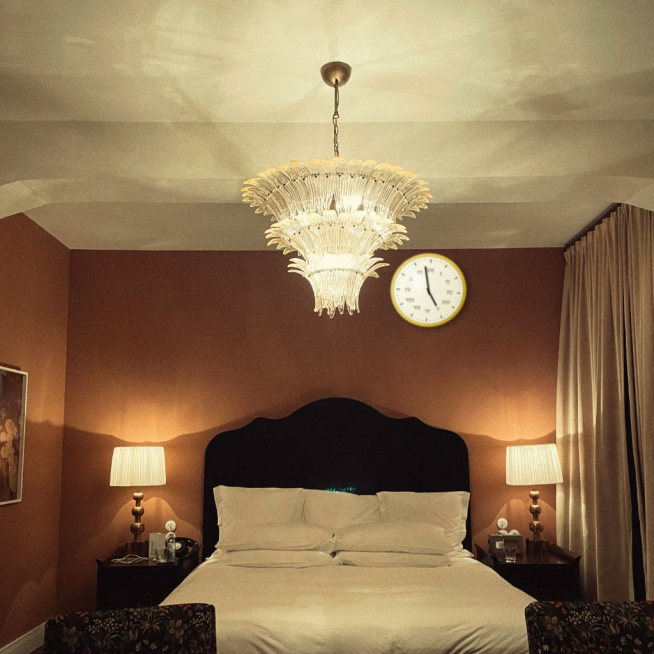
4:58
